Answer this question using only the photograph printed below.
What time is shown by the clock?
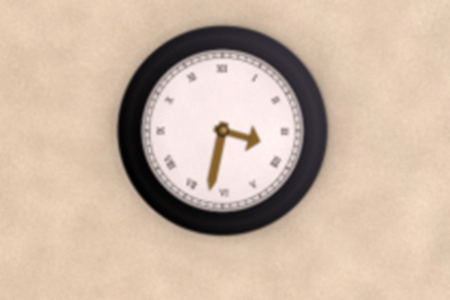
3:32
